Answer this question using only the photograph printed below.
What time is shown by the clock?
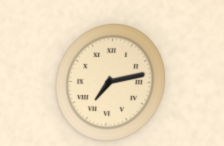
7:13
